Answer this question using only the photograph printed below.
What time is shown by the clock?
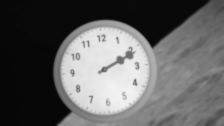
2:11
